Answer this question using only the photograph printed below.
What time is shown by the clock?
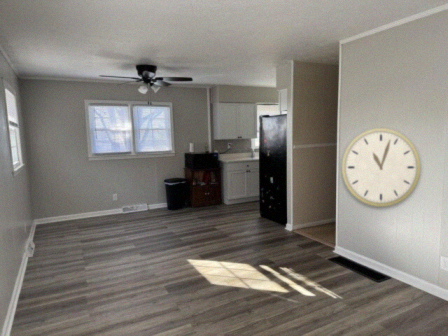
11:03
